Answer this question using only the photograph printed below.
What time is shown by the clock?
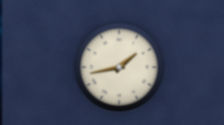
1:43
